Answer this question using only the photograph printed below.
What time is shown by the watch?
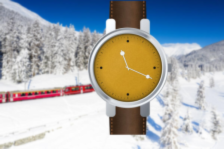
11:19
